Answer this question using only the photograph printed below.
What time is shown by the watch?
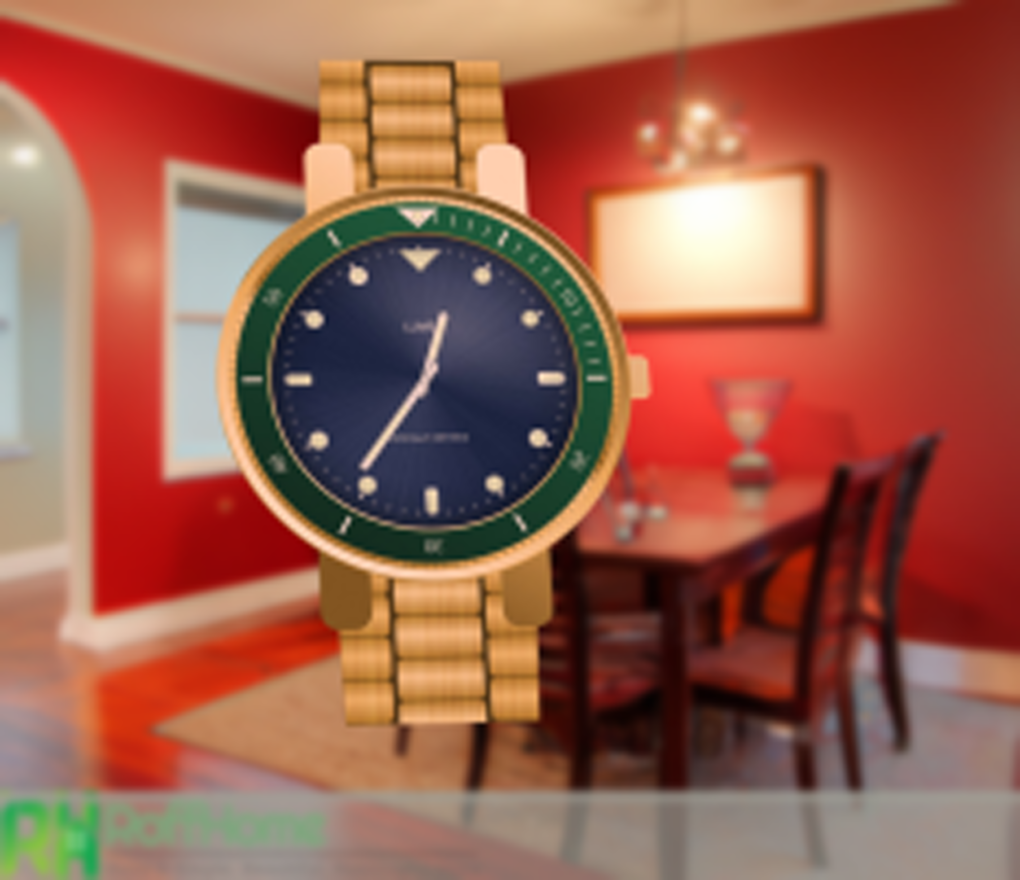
12:36
